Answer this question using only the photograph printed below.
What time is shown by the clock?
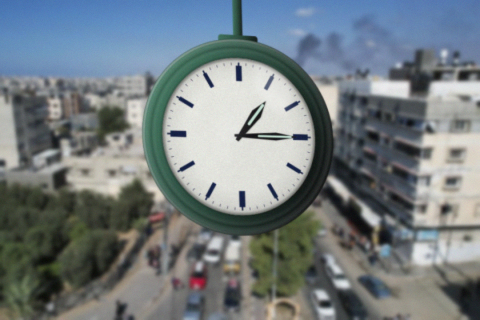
1:15
